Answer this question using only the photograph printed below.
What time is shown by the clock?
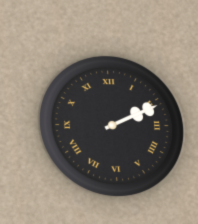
2:11
